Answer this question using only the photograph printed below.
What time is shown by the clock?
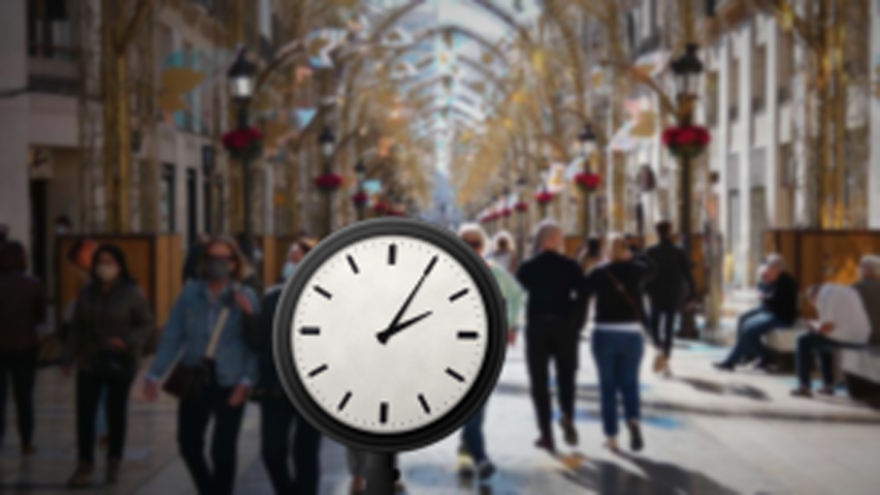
2:05
